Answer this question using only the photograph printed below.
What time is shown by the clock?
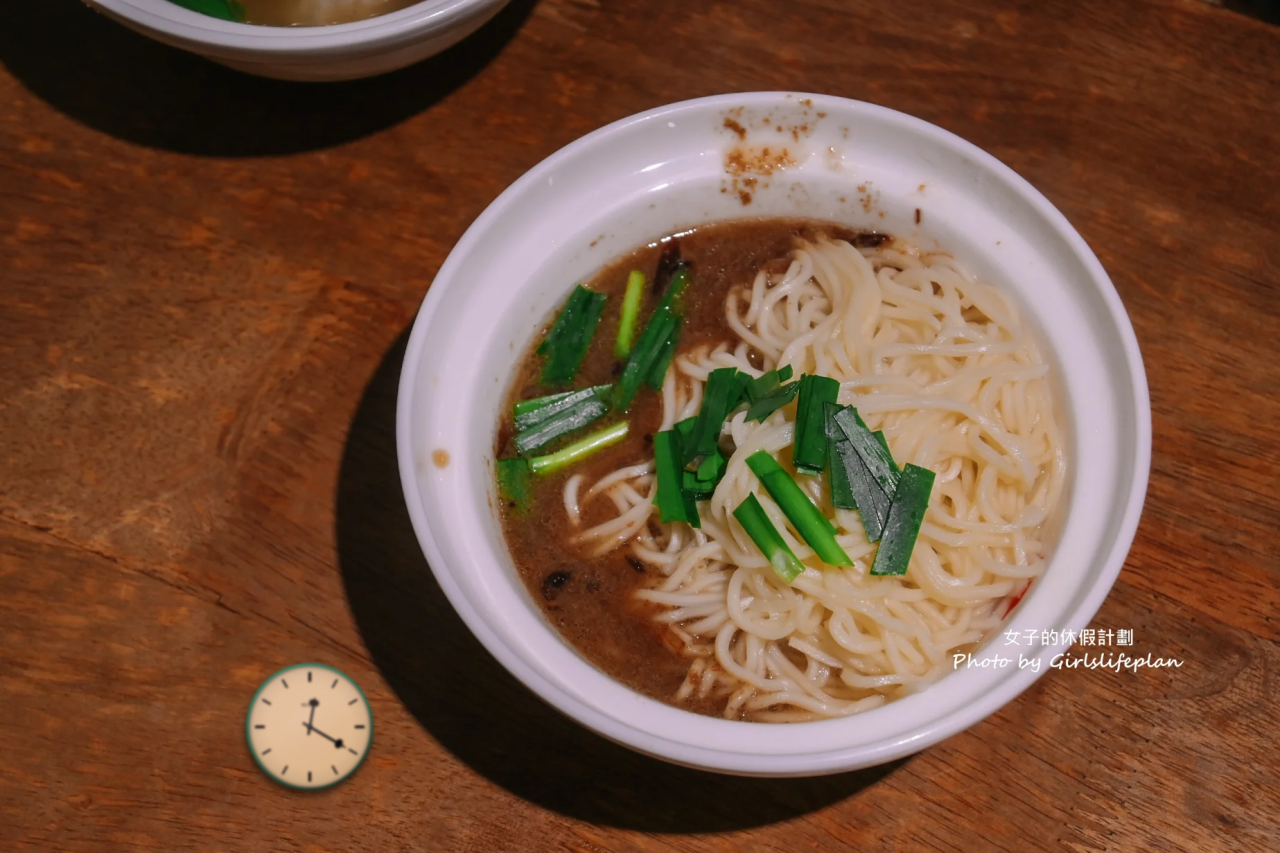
12:20
